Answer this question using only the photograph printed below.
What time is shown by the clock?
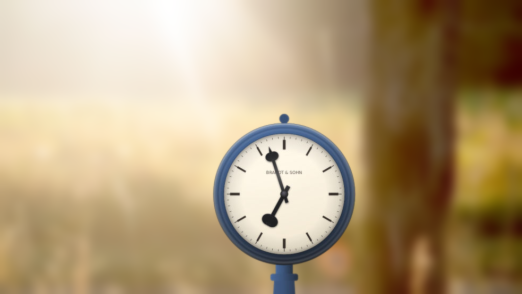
6:57
